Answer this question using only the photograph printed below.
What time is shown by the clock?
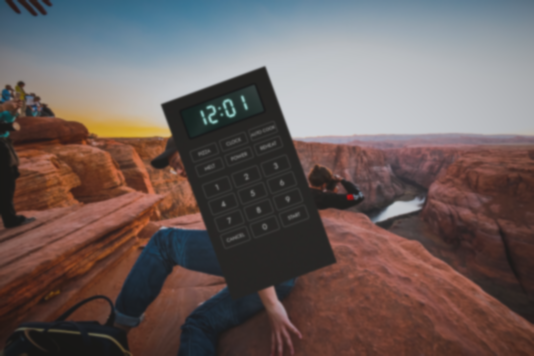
12:01
